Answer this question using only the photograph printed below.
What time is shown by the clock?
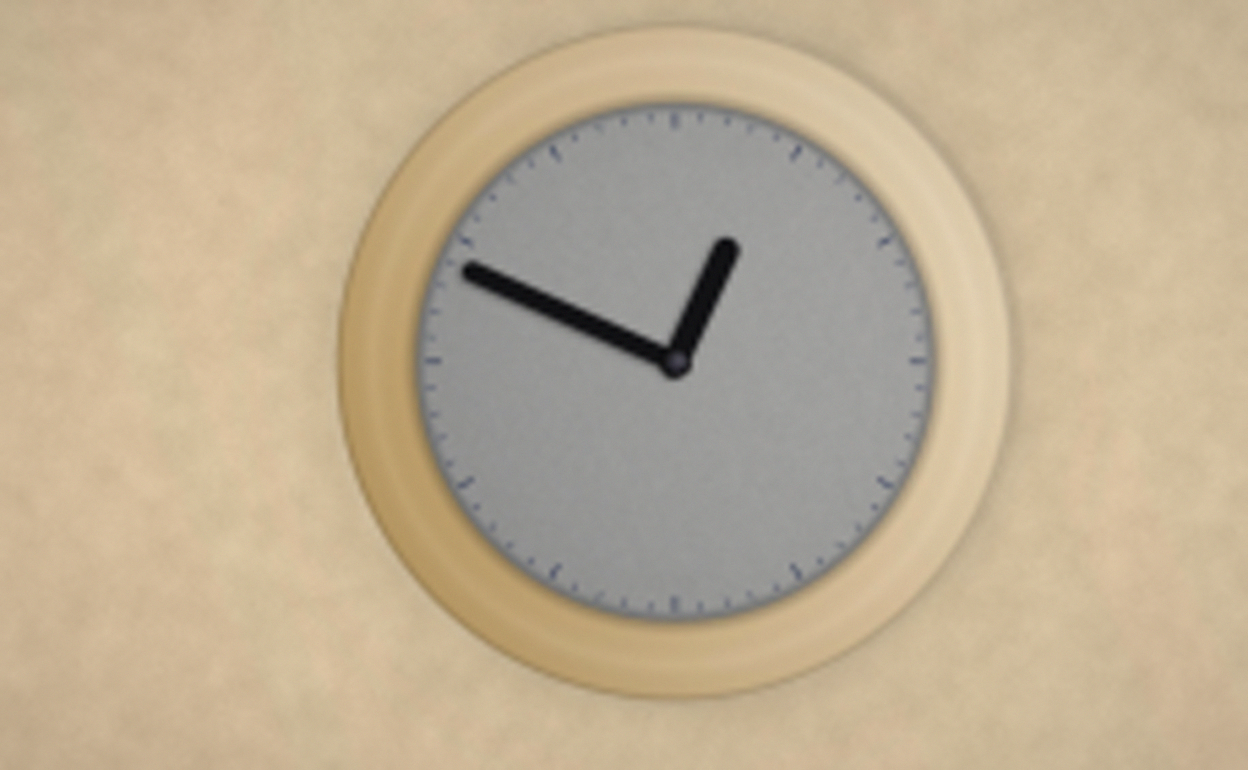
12:49
